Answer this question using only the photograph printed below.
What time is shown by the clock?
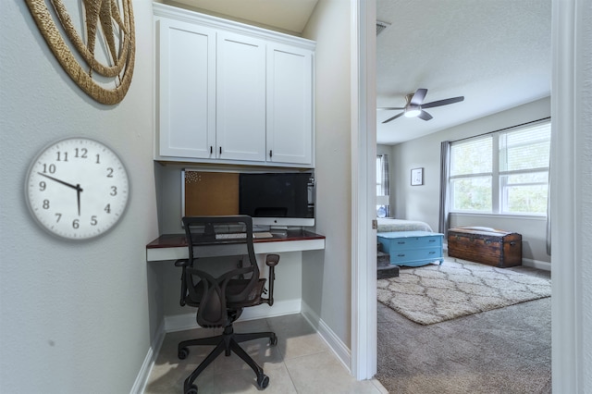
5:48
